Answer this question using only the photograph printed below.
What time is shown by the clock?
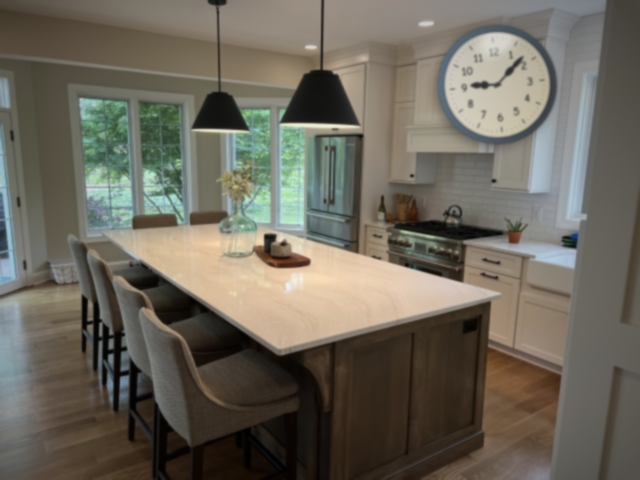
9:08
